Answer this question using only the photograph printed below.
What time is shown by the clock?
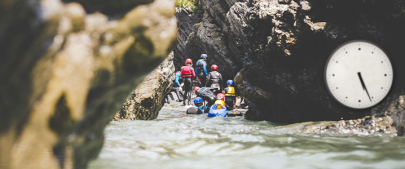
5:26
